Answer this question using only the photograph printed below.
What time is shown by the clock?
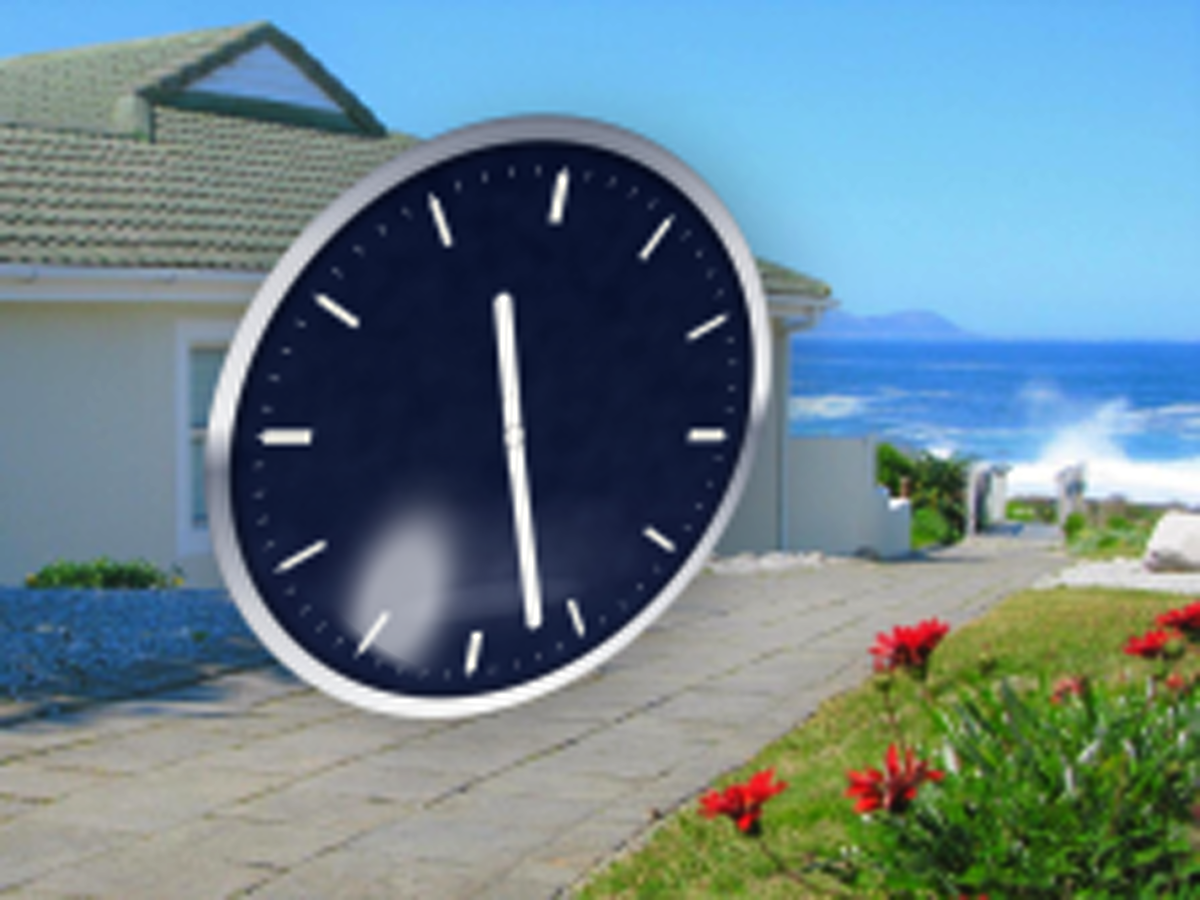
11:27
